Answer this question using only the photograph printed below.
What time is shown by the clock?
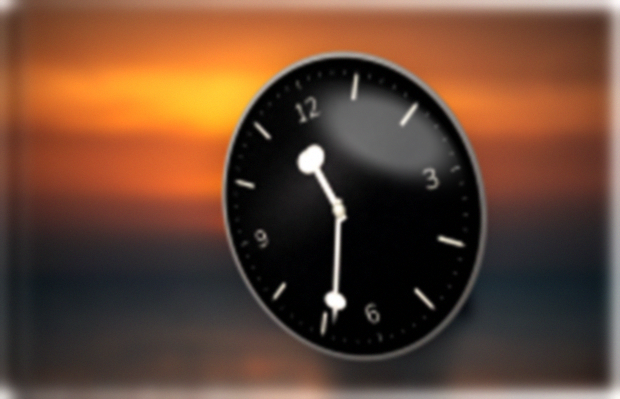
11:34
